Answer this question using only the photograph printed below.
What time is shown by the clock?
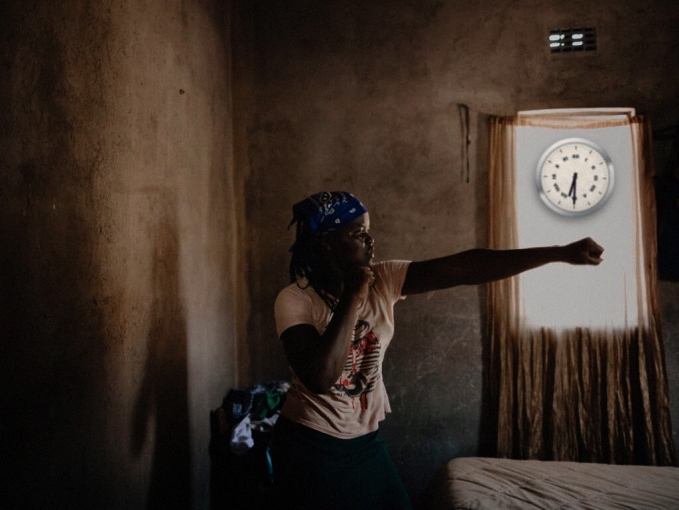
6:30
